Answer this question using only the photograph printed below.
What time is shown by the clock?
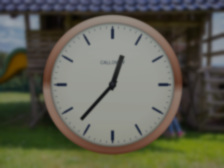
12:37
